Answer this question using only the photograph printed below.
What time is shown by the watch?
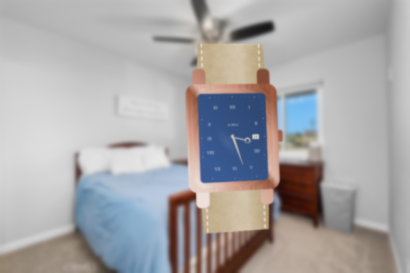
3:27
